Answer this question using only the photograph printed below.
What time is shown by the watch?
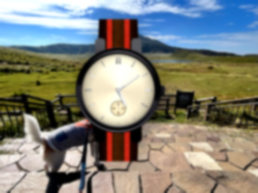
5:09
